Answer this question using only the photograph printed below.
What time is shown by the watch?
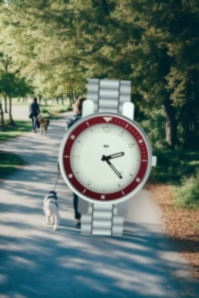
2:23
